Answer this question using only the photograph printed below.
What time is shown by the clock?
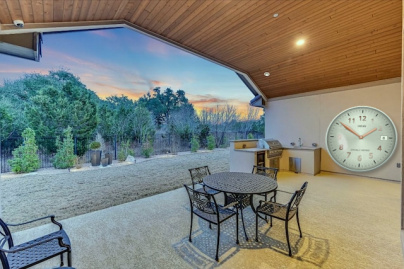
1:51
